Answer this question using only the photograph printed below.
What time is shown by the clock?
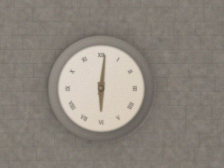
6:01
